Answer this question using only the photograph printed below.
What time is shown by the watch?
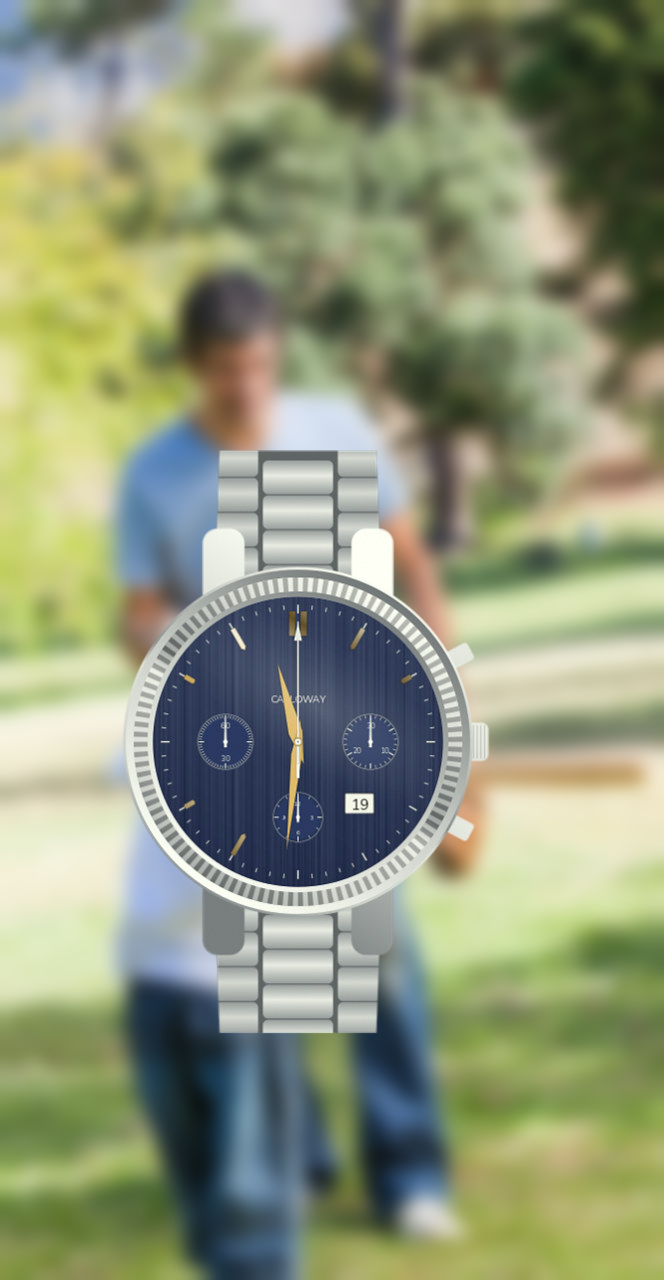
11:31
